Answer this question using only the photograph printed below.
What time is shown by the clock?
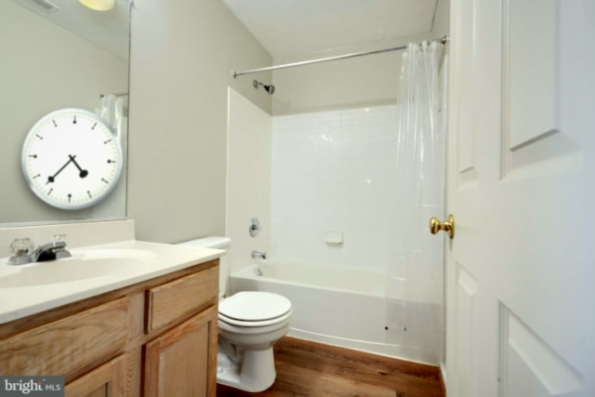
4:37
